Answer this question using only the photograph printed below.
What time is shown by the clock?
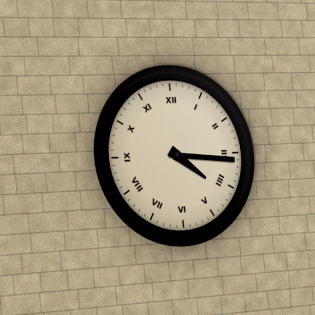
4:16
